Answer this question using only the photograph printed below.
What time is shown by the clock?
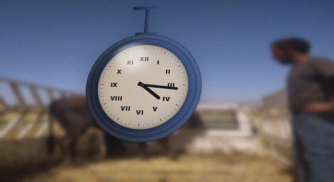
4:16
